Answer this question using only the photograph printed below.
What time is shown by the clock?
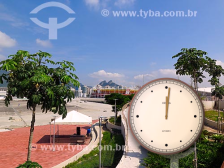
12:01
